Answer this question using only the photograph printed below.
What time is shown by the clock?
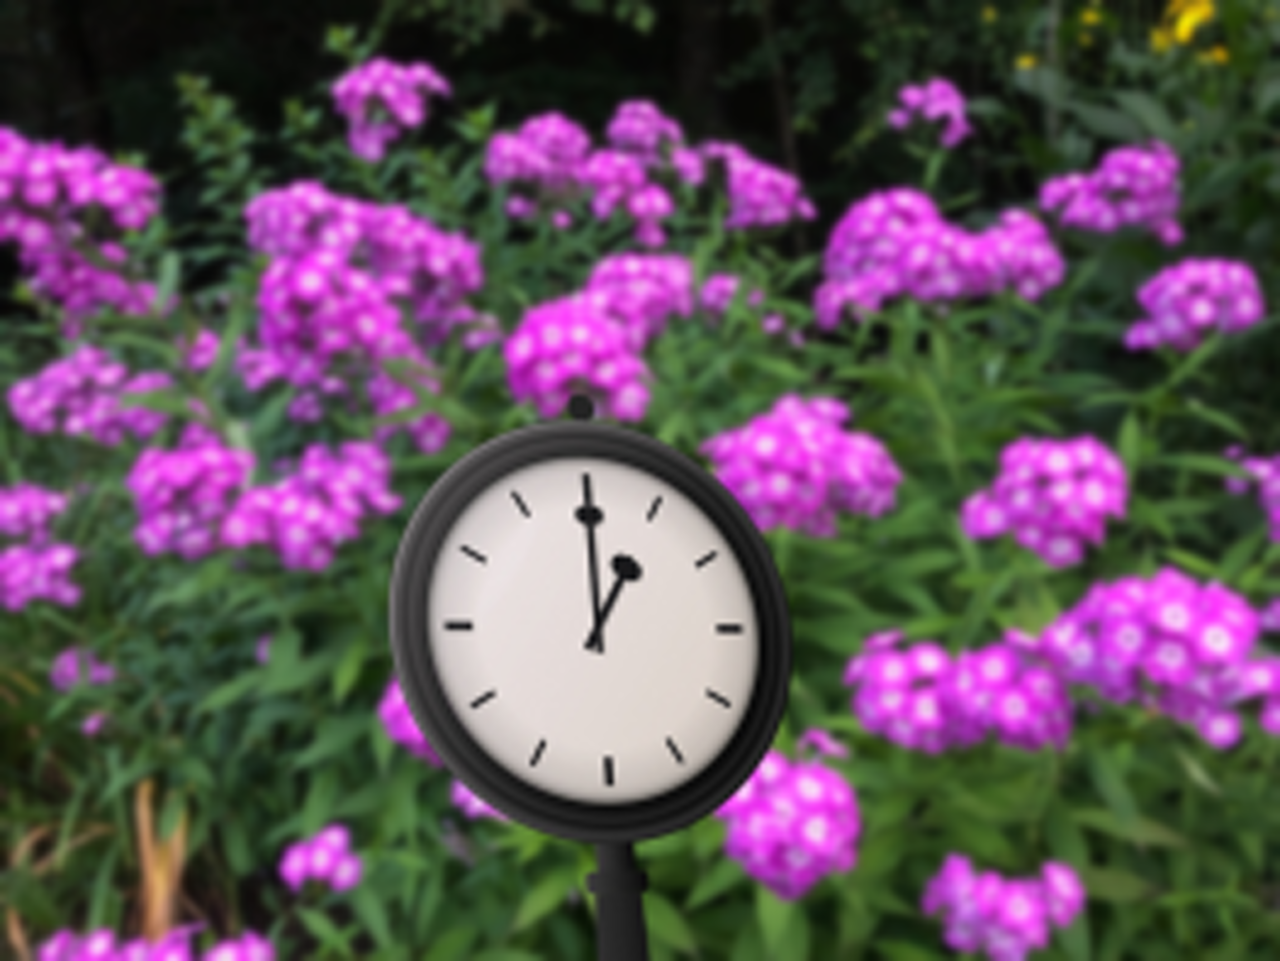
1:00
